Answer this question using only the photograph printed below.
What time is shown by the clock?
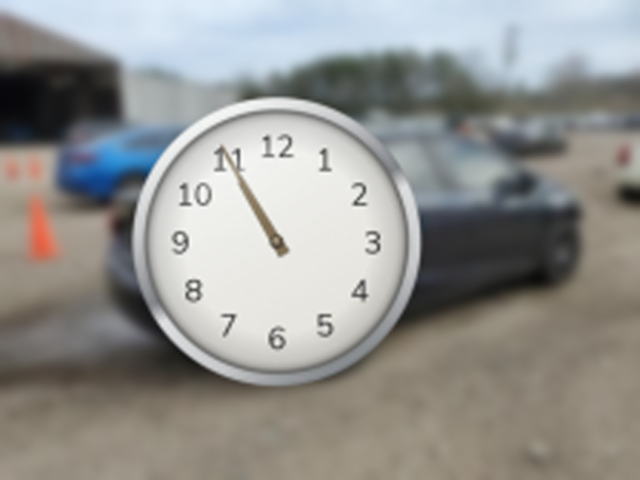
10:55
